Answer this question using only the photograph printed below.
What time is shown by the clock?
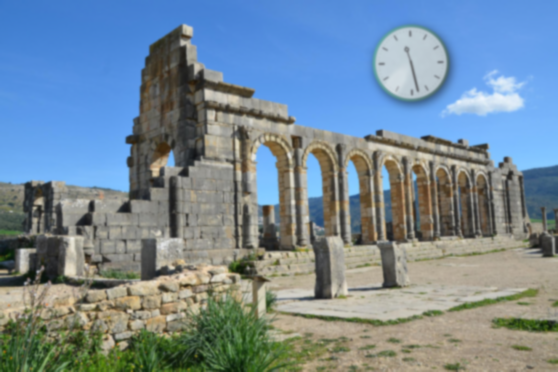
11:28
